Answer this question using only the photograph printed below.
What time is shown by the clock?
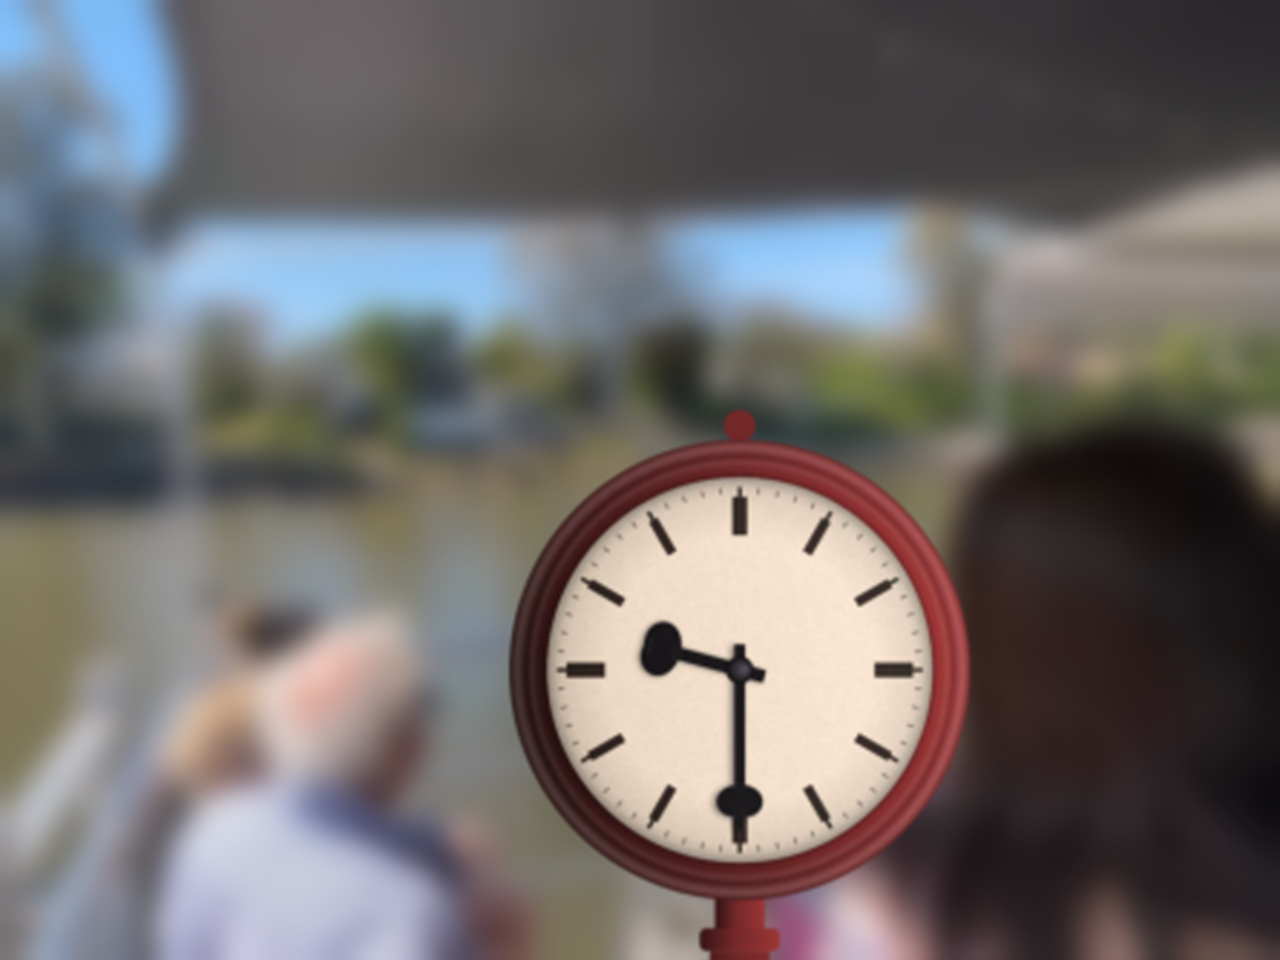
9:30
